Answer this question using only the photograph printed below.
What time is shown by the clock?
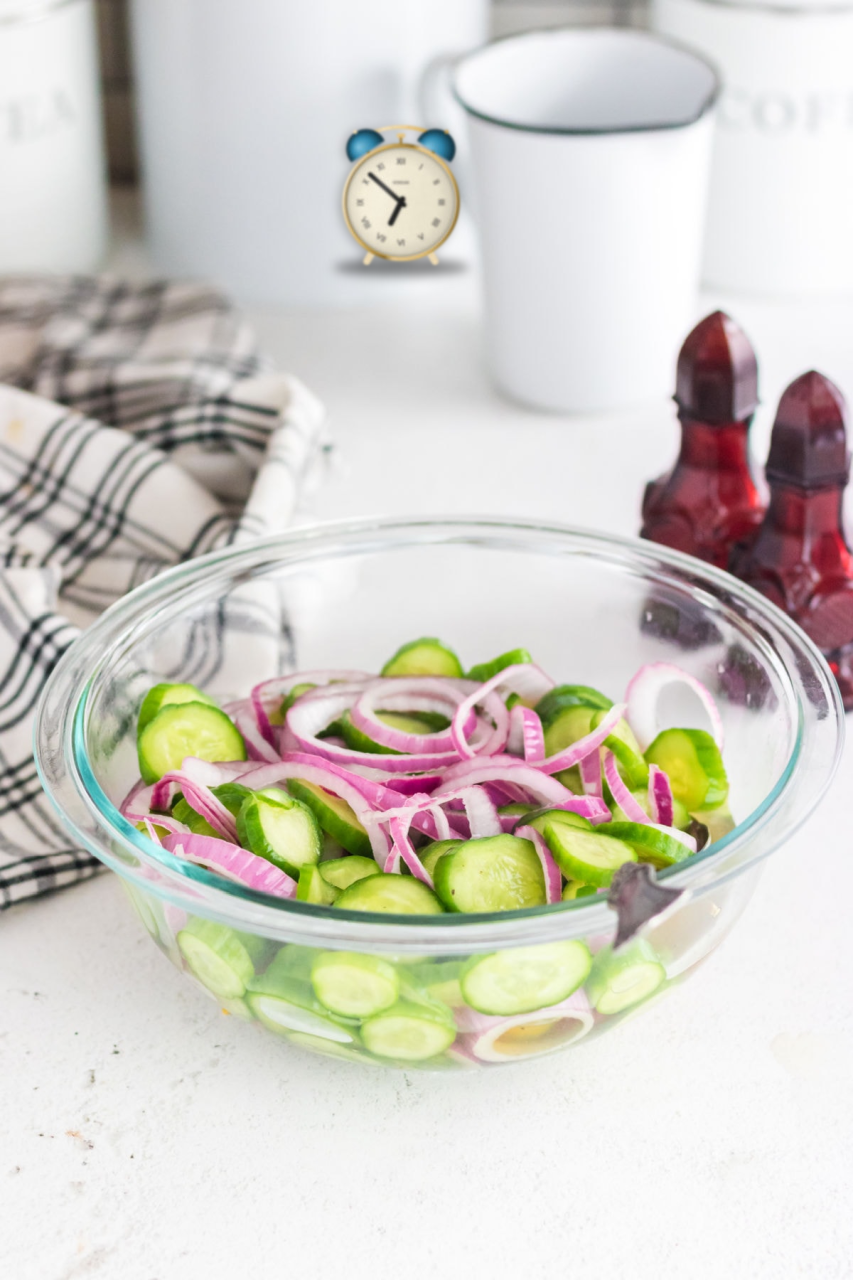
6:52
